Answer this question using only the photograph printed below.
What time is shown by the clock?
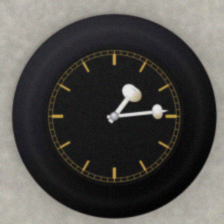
1:14
